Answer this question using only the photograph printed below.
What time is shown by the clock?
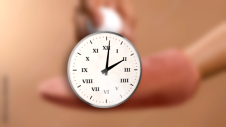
2:01
